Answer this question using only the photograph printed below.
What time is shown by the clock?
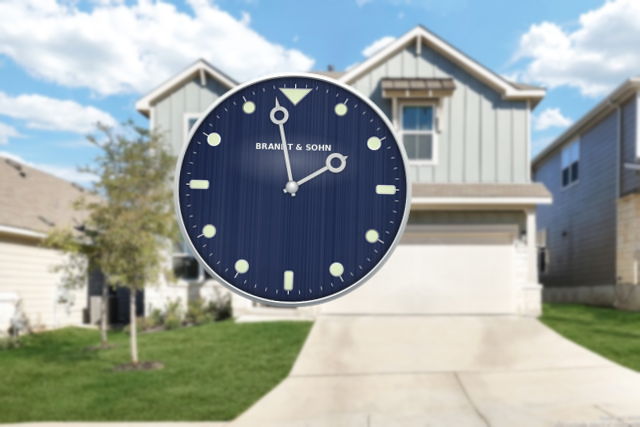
1:58
